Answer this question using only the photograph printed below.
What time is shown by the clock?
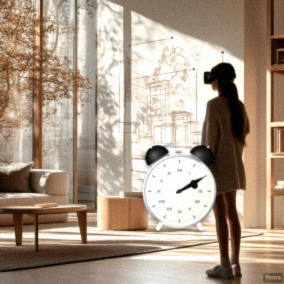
2:10
